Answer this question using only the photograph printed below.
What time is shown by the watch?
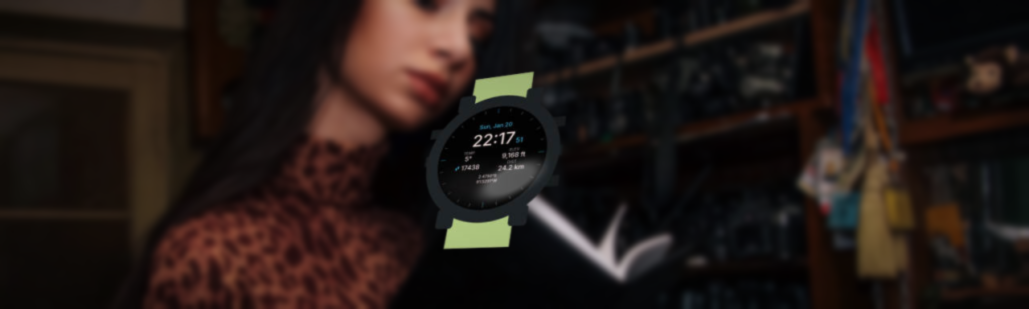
22:17
